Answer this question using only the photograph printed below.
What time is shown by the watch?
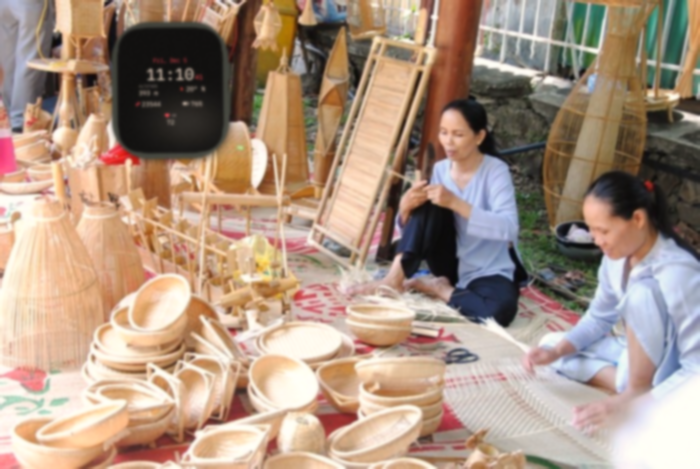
11:10
